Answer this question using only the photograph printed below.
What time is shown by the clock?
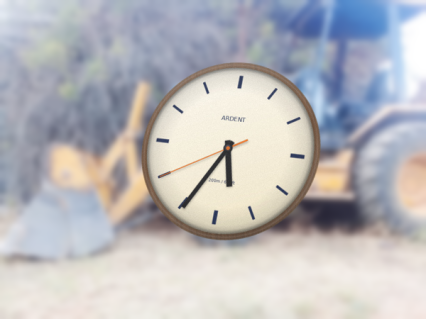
5:34:40
